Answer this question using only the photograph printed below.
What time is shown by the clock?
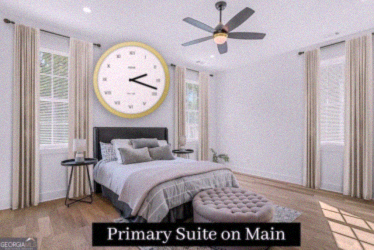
2:18
